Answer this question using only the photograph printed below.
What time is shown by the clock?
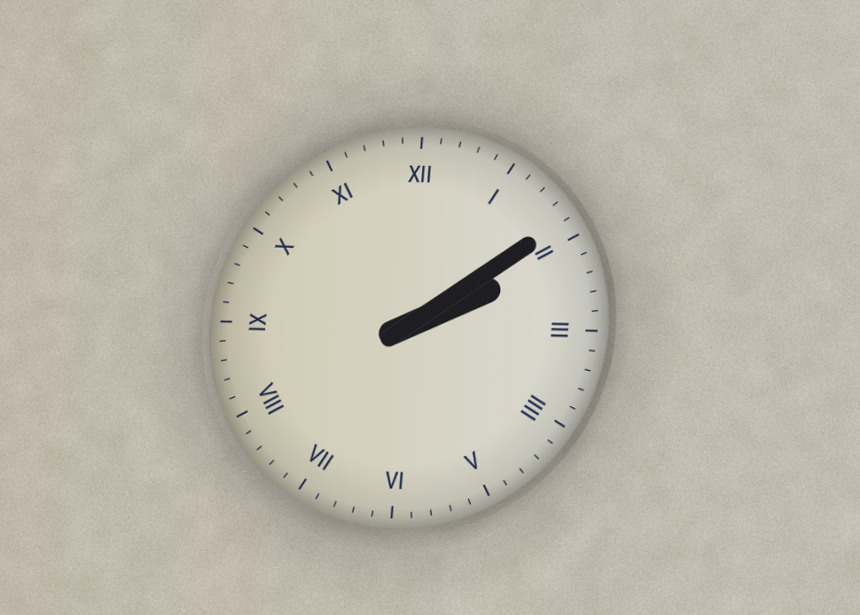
2:09
